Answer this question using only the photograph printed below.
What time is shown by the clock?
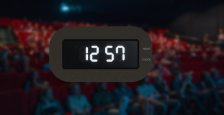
12:57
